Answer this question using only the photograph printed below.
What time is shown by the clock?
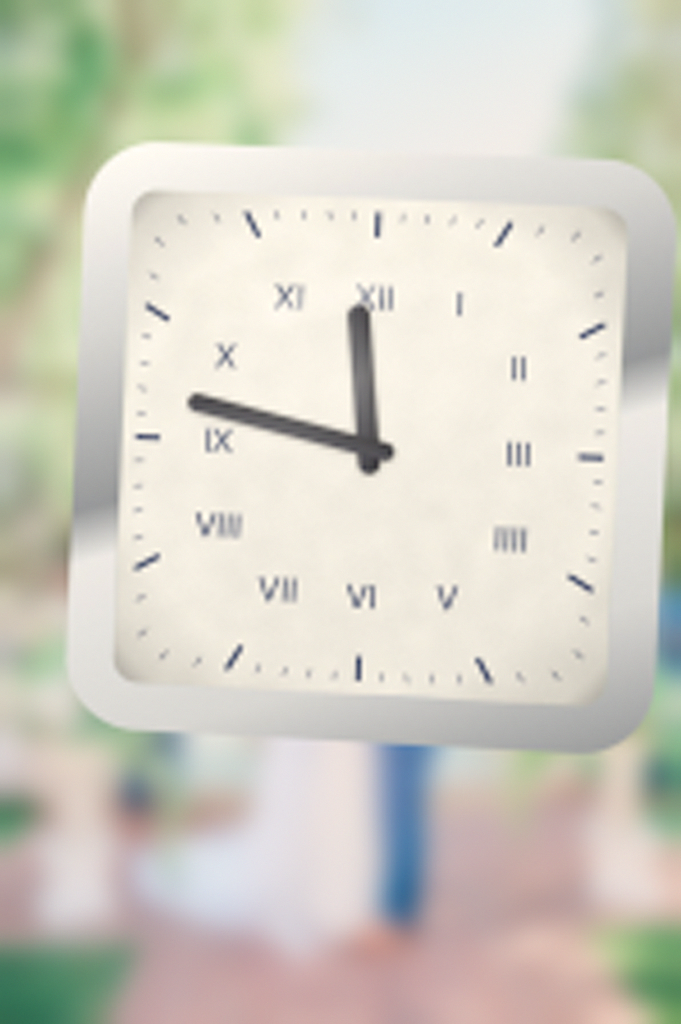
11:47
